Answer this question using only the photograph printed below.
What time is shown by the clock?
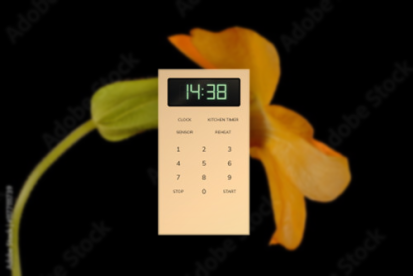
14:38
